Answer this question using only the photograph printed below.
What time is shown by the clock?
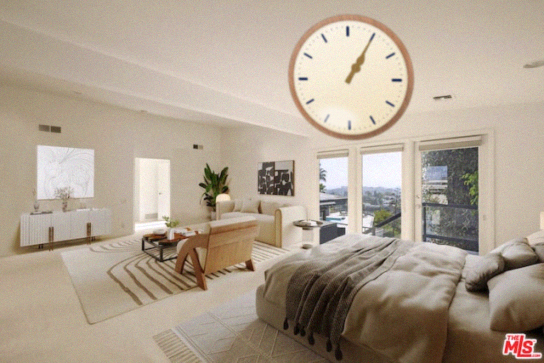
1:05
